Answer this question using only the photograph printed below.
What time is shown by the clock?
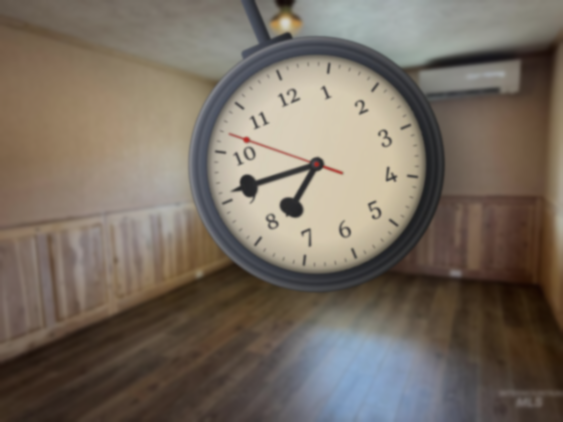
7:45:52
